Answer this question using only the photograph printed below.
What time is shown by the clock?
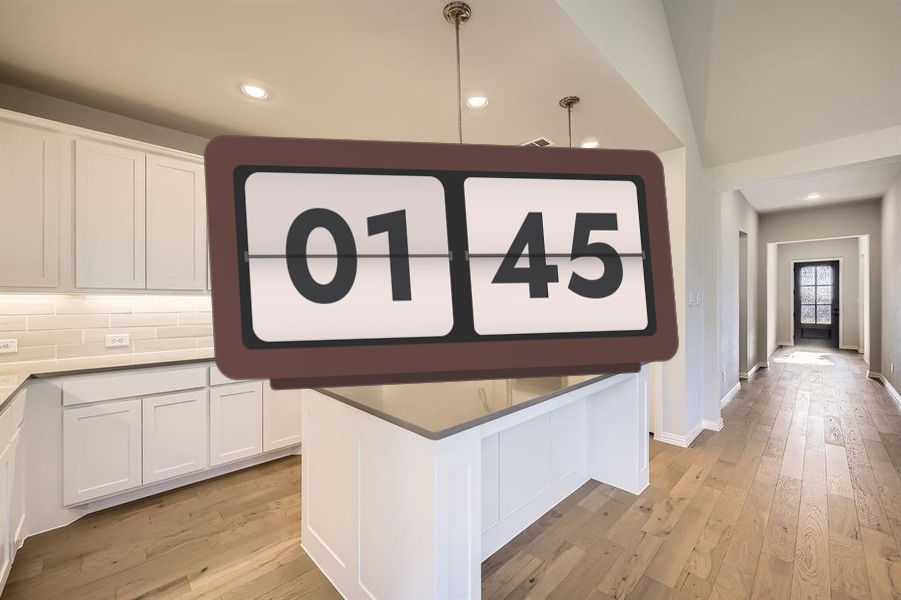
1:45
